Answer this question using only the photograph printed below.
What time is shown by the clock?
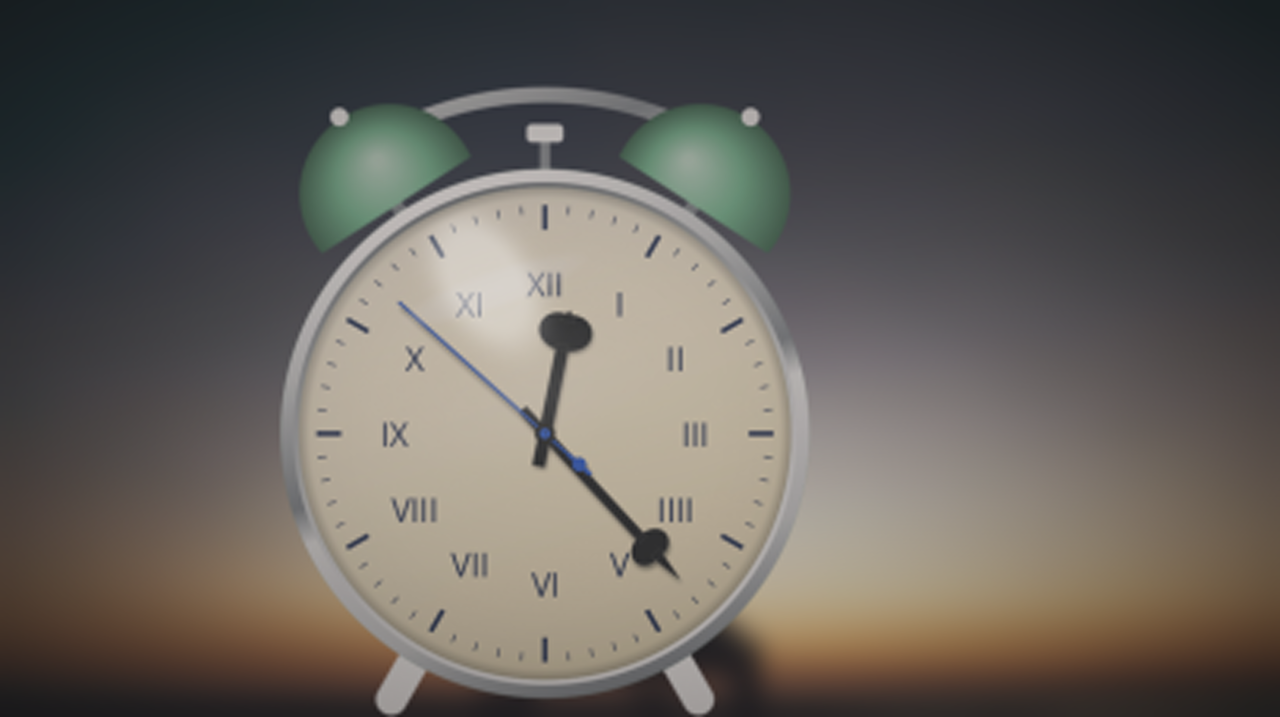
12:22:52
